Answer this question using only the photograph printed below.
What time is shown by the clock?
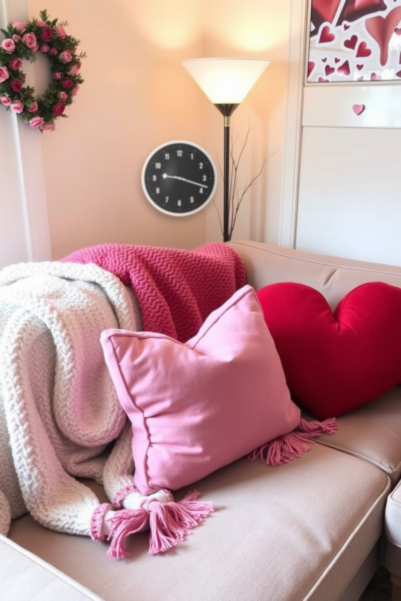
9:18
